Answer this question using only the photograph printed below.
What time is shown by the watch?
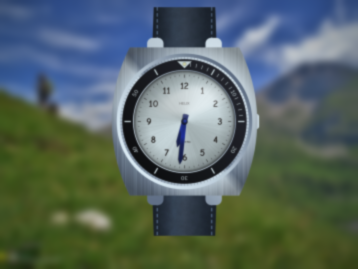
6:31
